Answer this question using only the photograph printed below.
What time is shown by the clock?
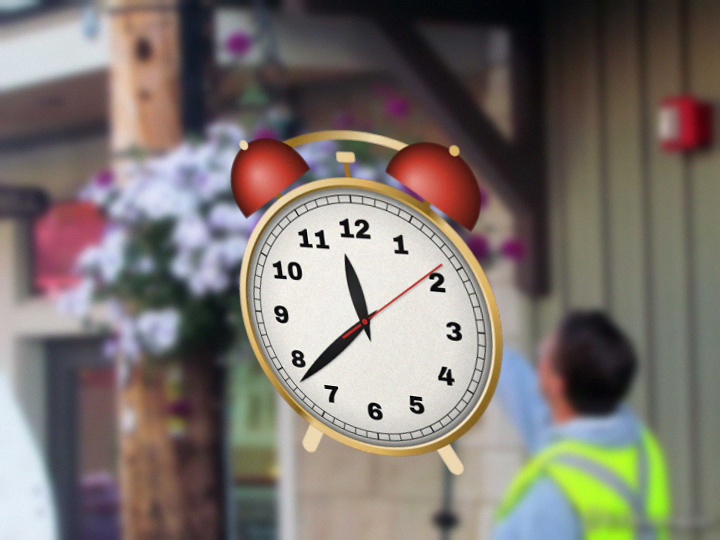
11:38:09
